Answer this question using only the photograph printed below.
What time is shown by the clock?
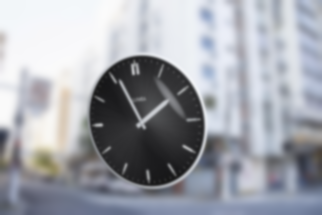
1:56
